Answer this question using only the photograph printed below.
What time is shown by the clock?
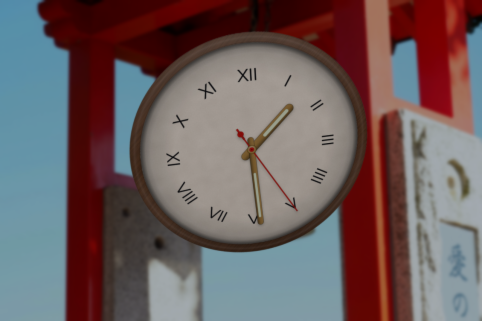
1:29:25
